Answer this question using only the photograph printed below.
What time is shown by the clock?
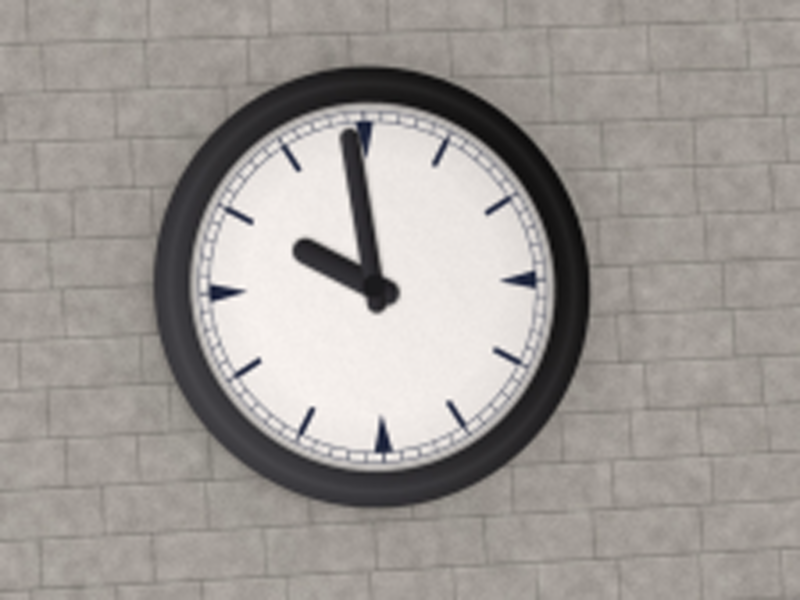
9:59
